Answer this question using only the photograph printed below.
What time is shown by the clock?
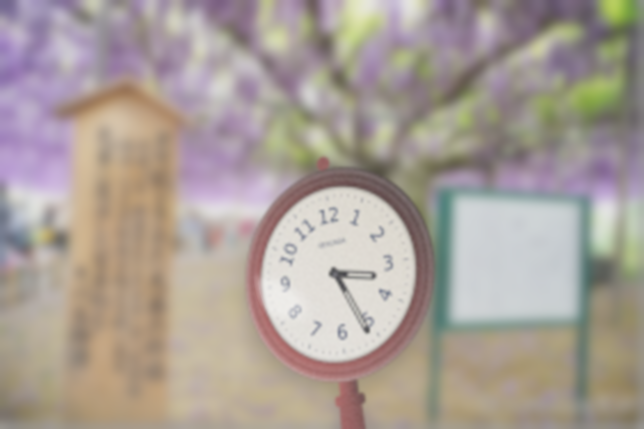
3:26
